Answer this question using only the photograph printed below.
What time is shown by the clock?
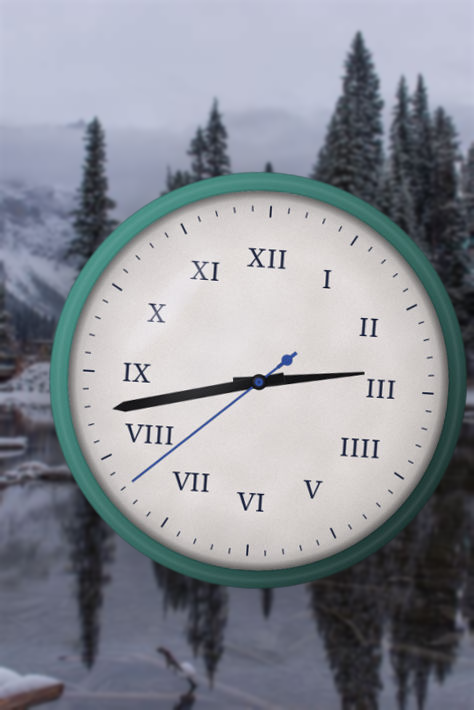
2:42:38
